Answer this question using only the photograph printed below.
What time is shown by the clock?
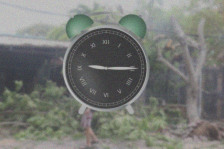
9:15
